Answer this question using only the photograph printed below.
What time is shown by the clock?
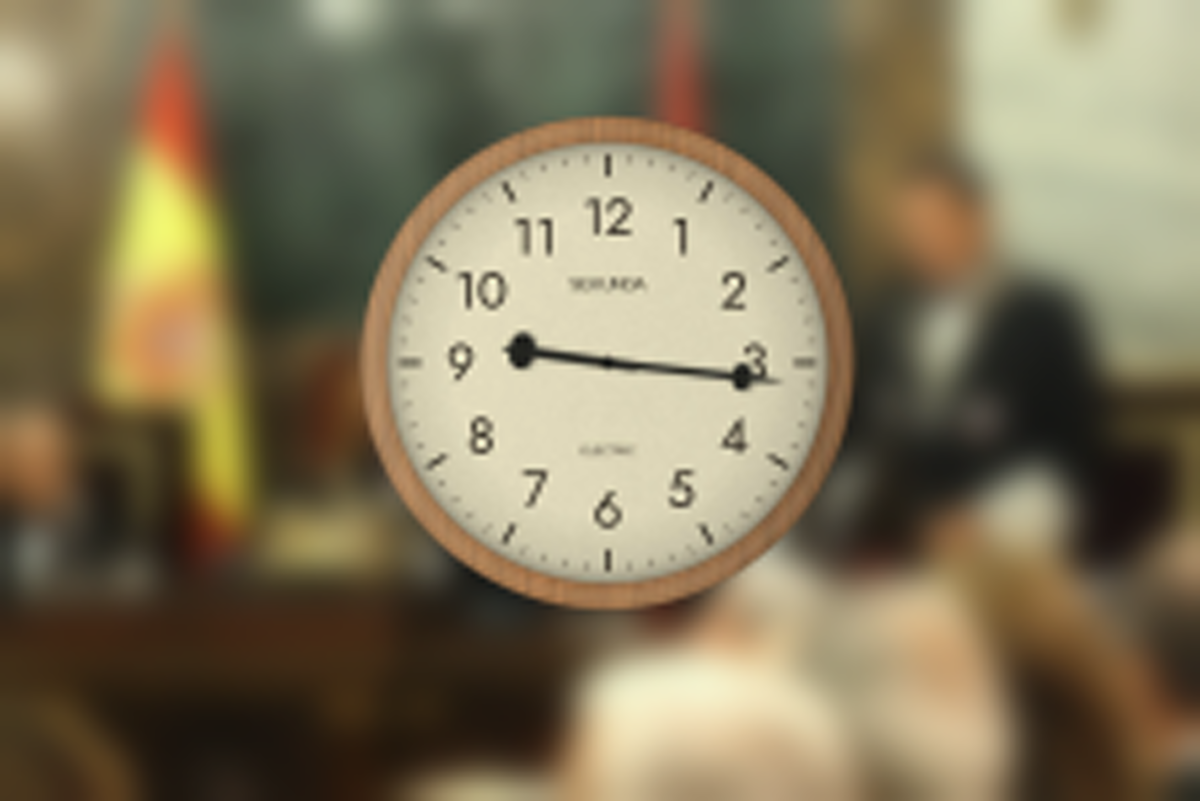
9:16
